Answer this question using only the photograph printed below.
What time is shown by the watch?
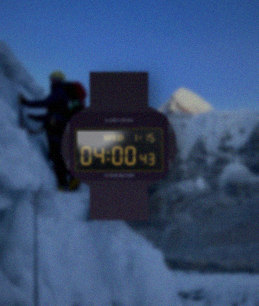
4:00:43
